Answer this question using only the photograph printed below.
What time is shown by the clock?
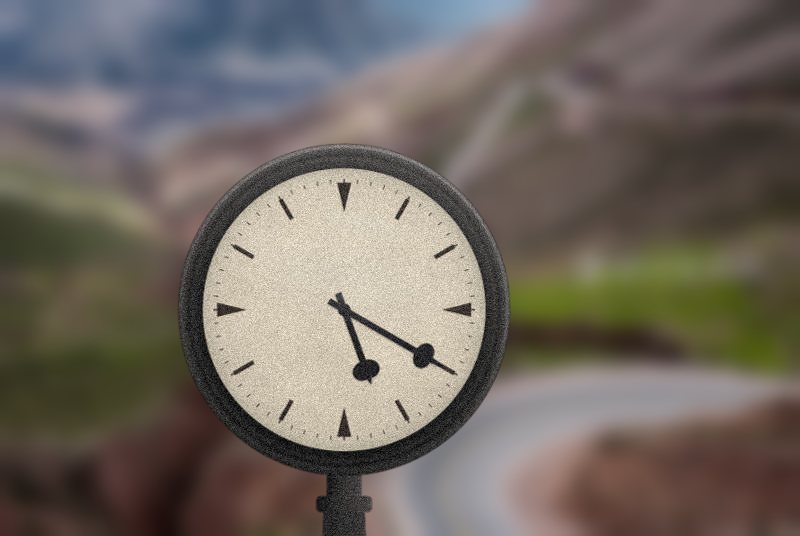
5:20
